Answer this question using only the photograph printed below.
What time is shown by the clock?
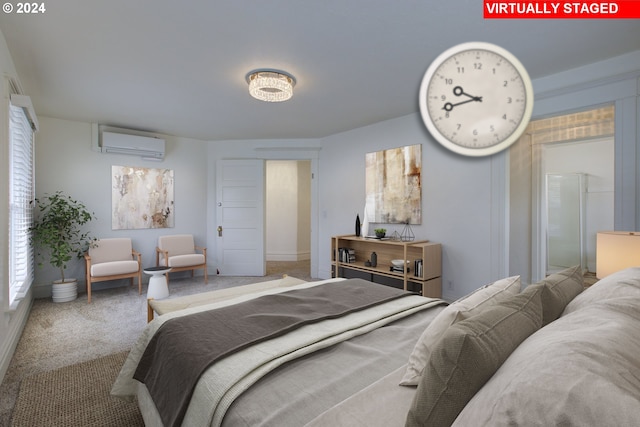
9:42
